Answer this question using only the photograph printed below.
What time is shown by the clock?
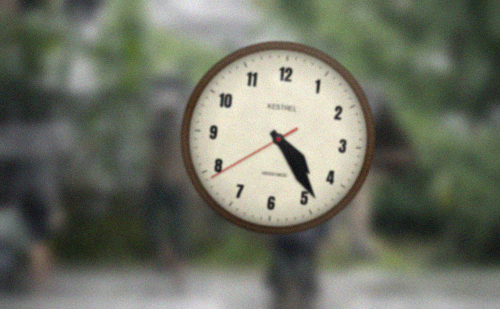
4:23:39
